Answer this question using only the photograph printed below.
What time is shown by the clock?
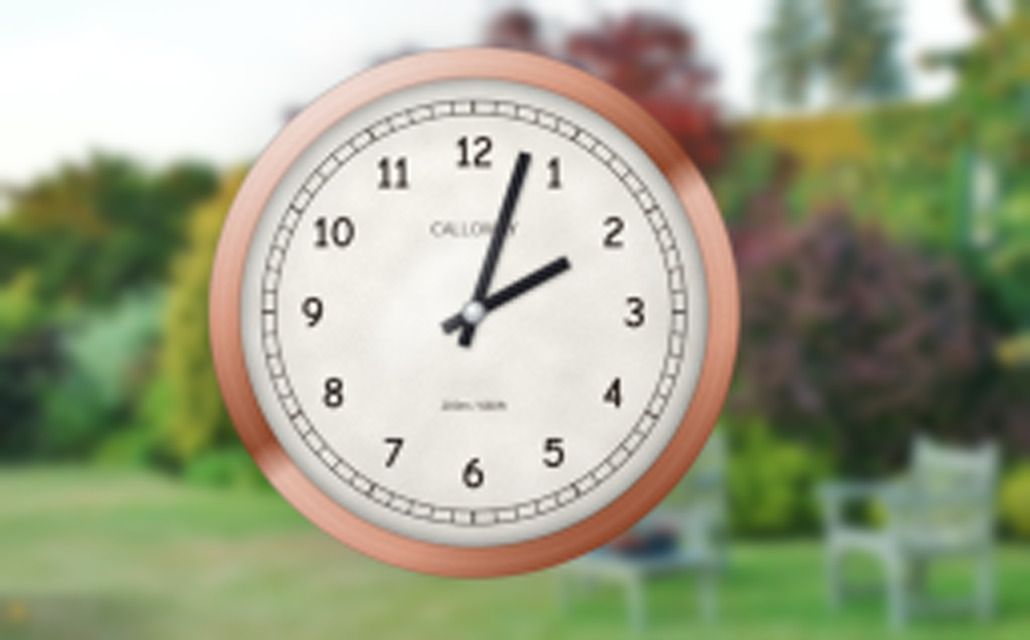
2:03
